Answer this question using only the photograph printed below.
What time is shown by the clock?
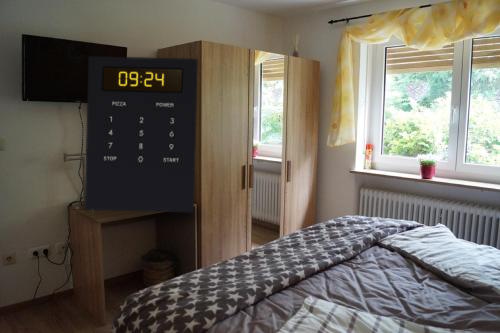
9:24
